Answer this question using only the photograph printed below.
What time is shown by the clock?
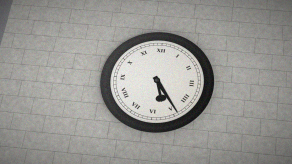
5:24
